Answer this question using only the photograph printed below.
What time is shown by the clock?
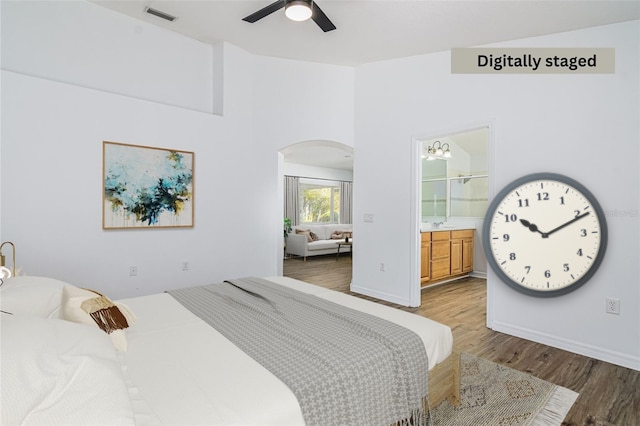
10:11
